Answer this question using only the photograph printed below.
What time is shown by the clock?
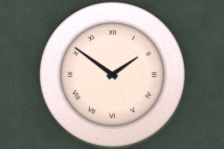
1:51
